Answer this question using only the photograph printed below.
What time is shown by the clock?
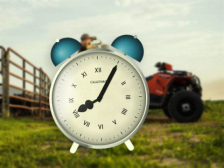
8:05
